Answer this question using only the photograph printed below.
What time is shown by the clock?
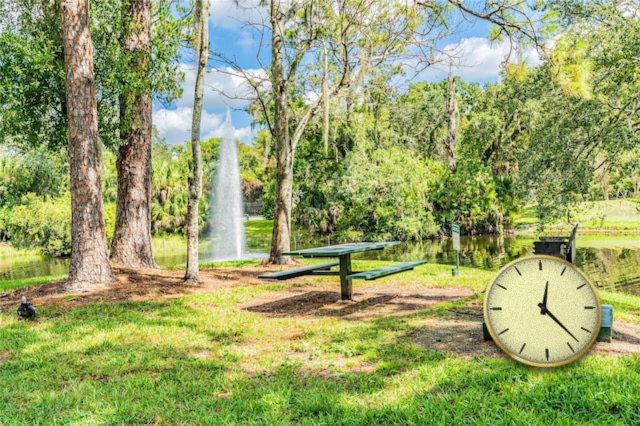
12:23
